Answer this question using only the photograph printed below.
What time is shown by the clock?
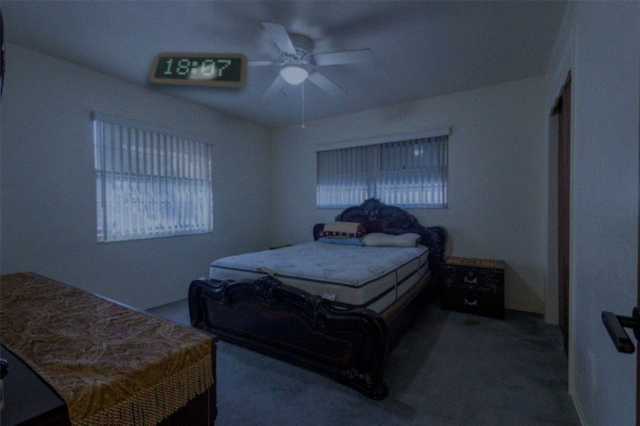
18:07
